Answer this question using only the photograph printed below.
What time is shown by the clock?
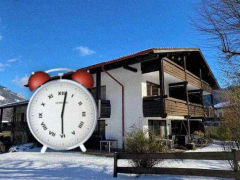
6:02
